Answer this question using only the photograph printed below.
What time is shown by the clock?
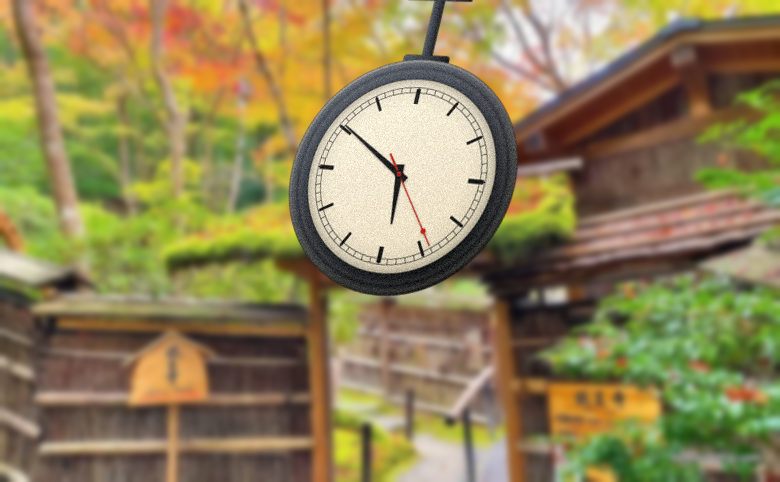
5:50:24
